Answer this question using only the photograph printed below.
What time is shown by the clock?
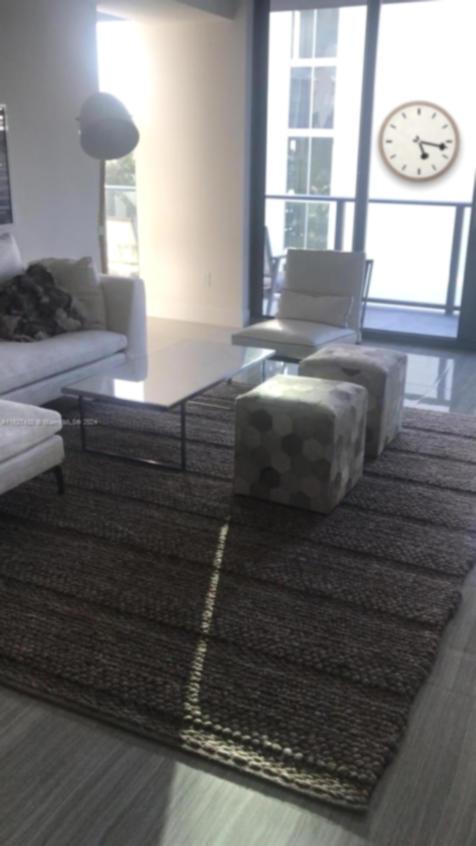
5:17
